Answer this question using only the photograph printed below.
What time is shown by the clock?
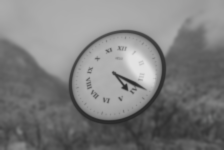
4:18
